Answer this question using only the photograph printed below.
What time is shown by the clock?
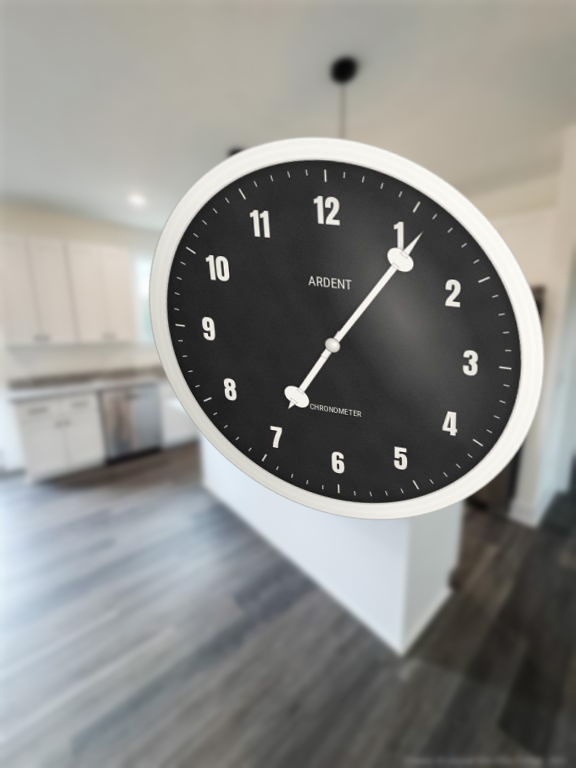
7:06
